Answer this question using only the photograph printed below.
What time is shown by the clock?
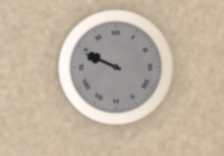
9:49
